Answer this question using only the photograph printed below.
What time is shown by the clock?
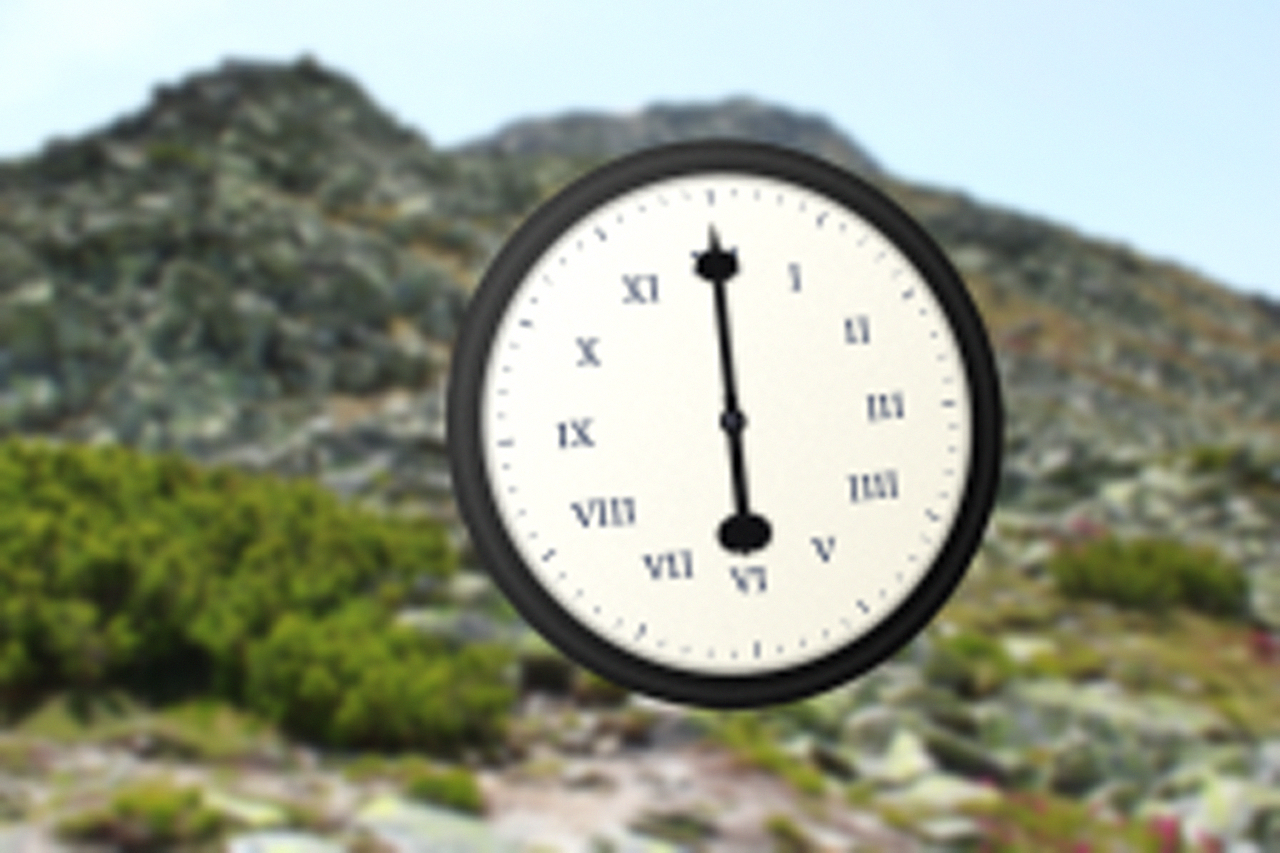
6:00
